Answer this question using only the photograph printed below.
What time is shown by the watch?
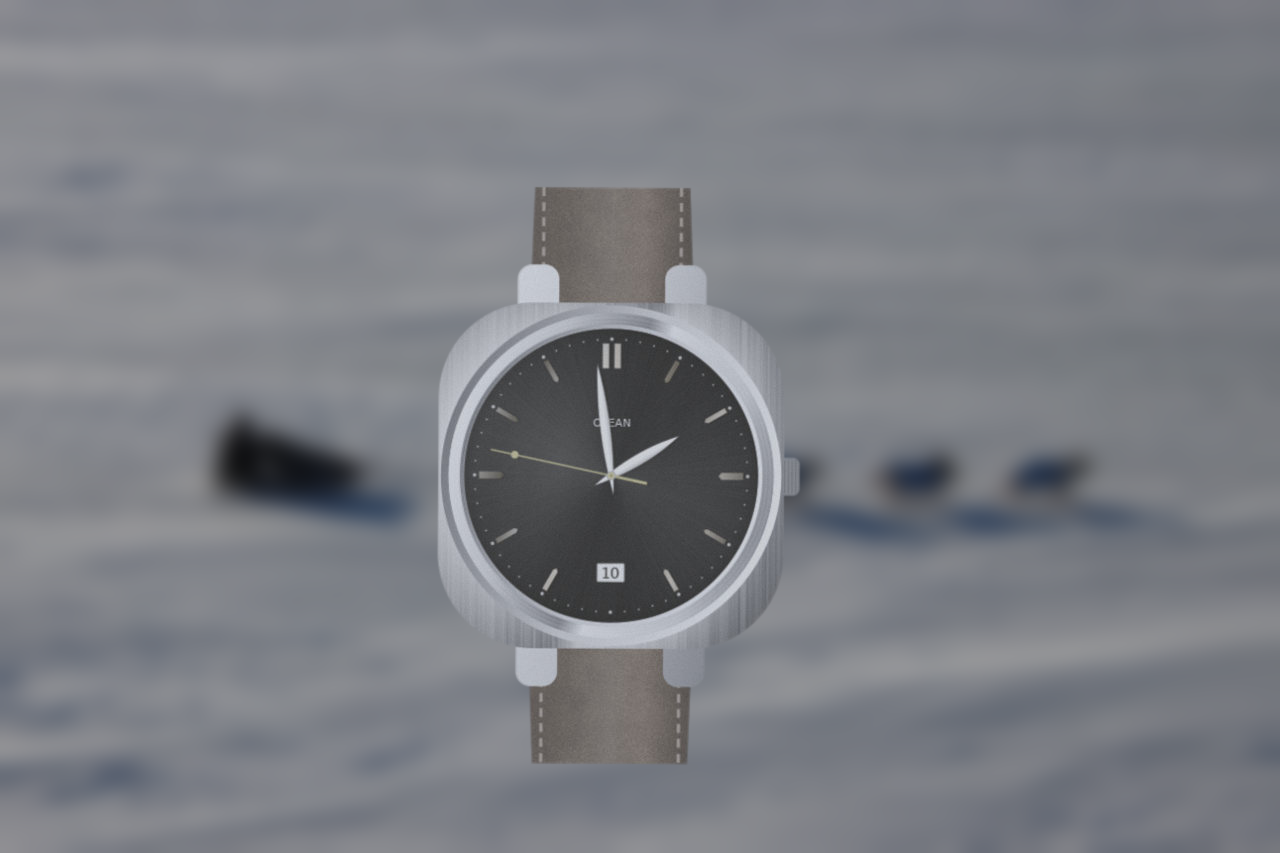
1:58:47
